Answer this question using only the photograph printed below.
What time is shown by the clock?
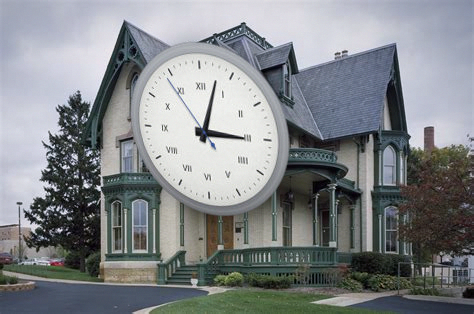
3:02:54
